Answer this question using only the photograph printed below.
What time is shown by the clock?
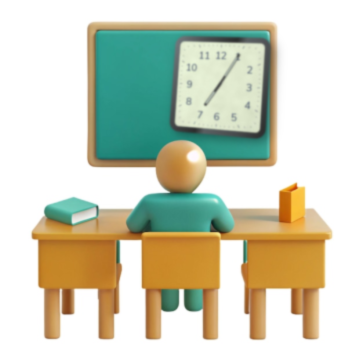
7:05
